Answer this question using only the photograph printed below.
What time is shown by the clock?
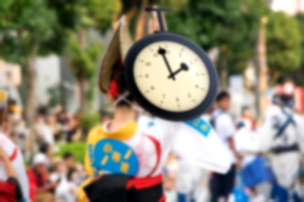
1:58
